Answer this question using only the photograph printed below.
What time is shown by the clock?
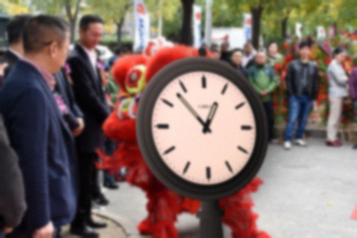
12:53
